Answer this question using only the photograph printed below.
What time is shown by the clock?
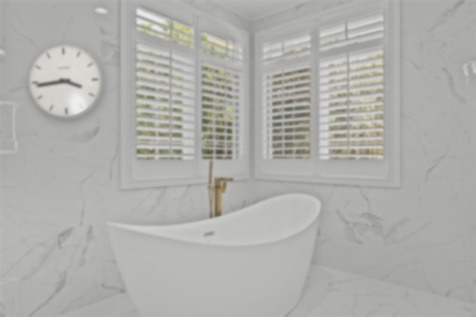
3:44
